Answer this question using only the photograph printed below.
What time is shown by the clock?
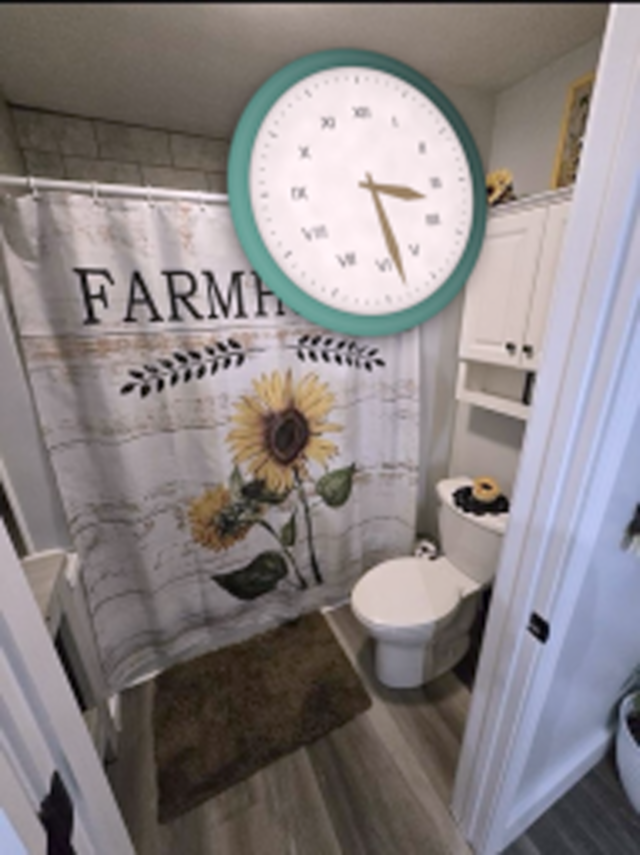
3:28
